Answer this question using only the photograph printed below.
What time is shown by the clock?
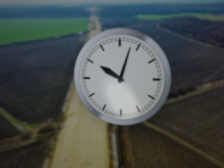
10:03
